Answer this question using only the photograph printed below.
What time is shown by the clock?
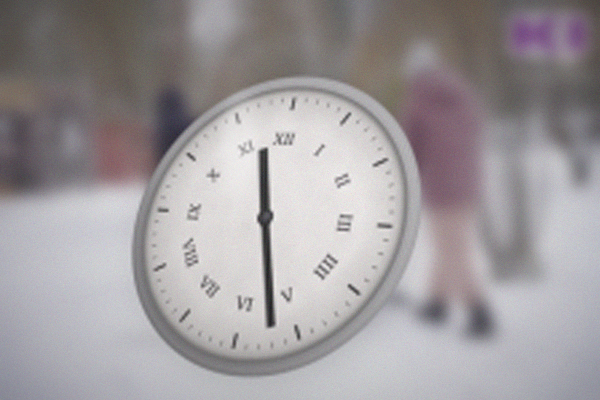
11:27
